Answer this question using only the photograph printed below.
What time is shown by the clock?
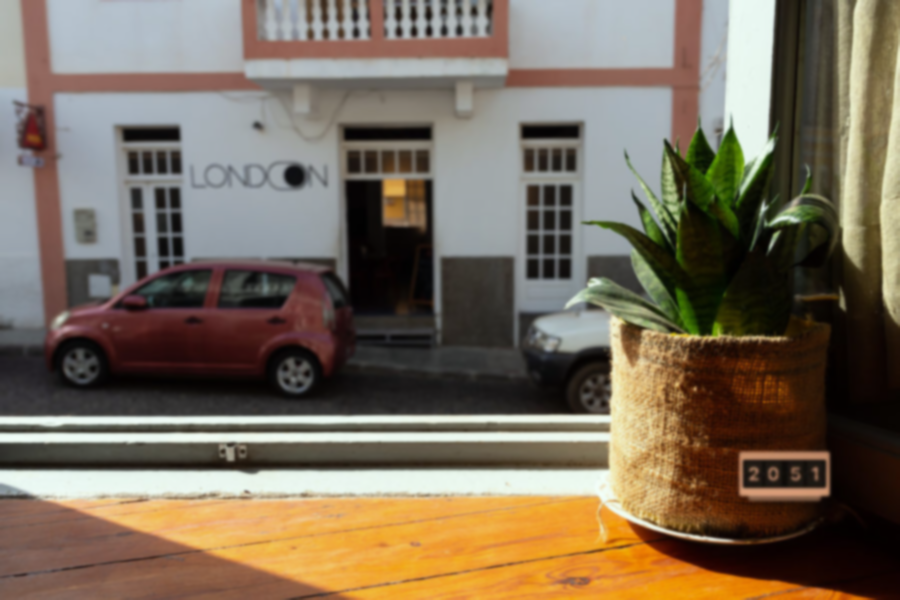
20:51
